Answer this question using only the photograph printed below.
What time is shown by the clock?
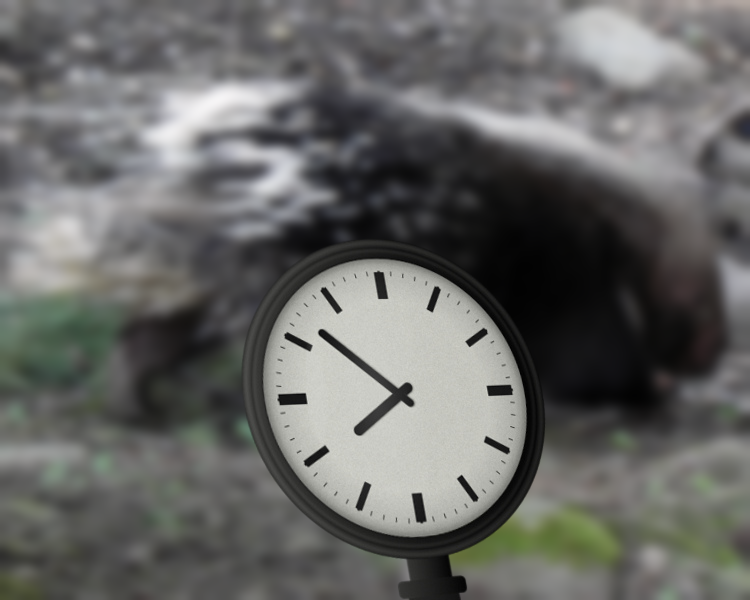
7:52
